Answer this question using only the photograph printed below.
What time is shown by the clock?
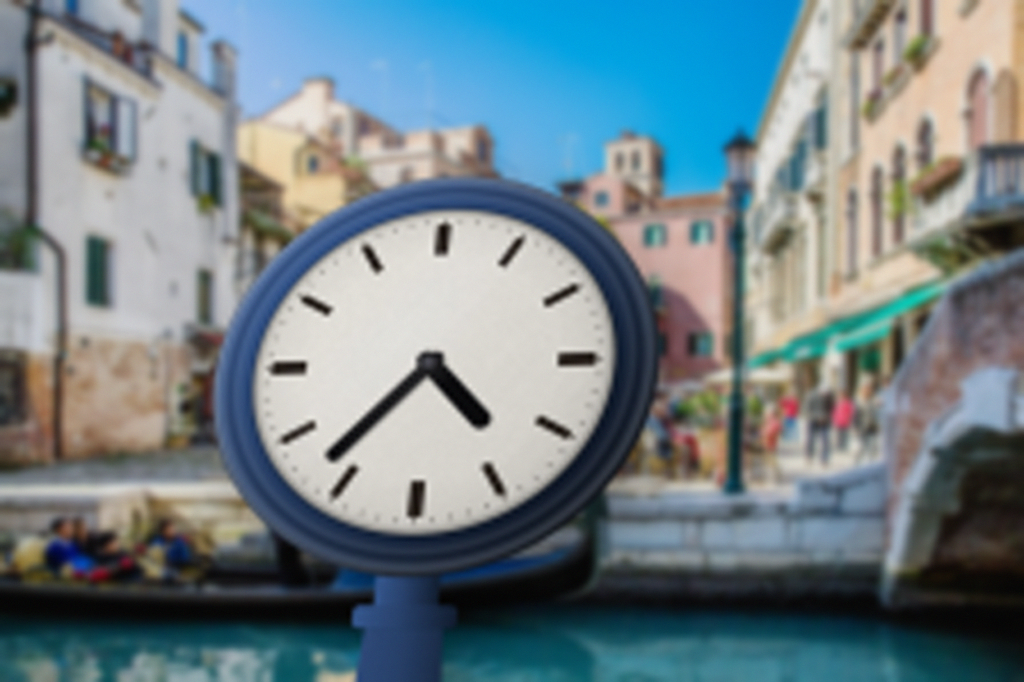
4:37
